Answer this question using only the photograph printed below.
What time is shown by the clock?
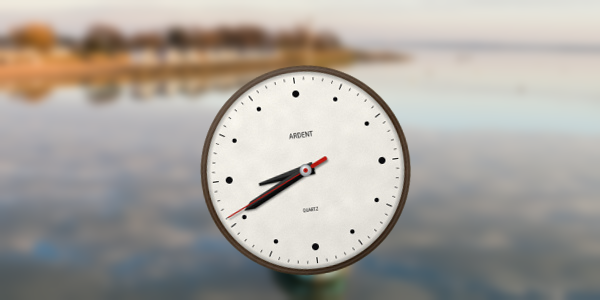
8:40:41
